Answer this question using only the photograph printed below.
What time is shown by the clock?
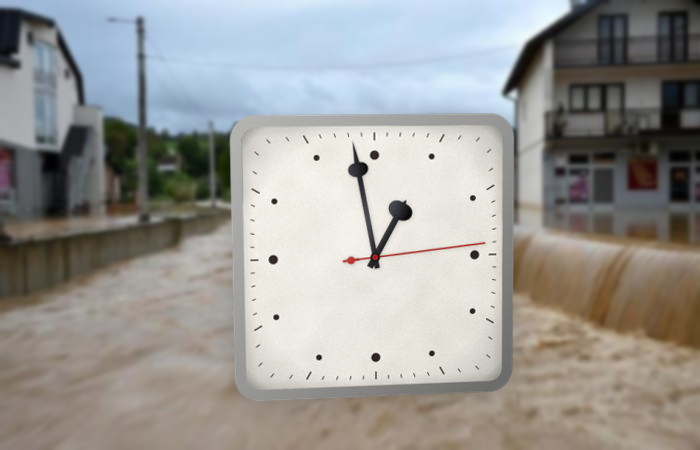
12:58:14
